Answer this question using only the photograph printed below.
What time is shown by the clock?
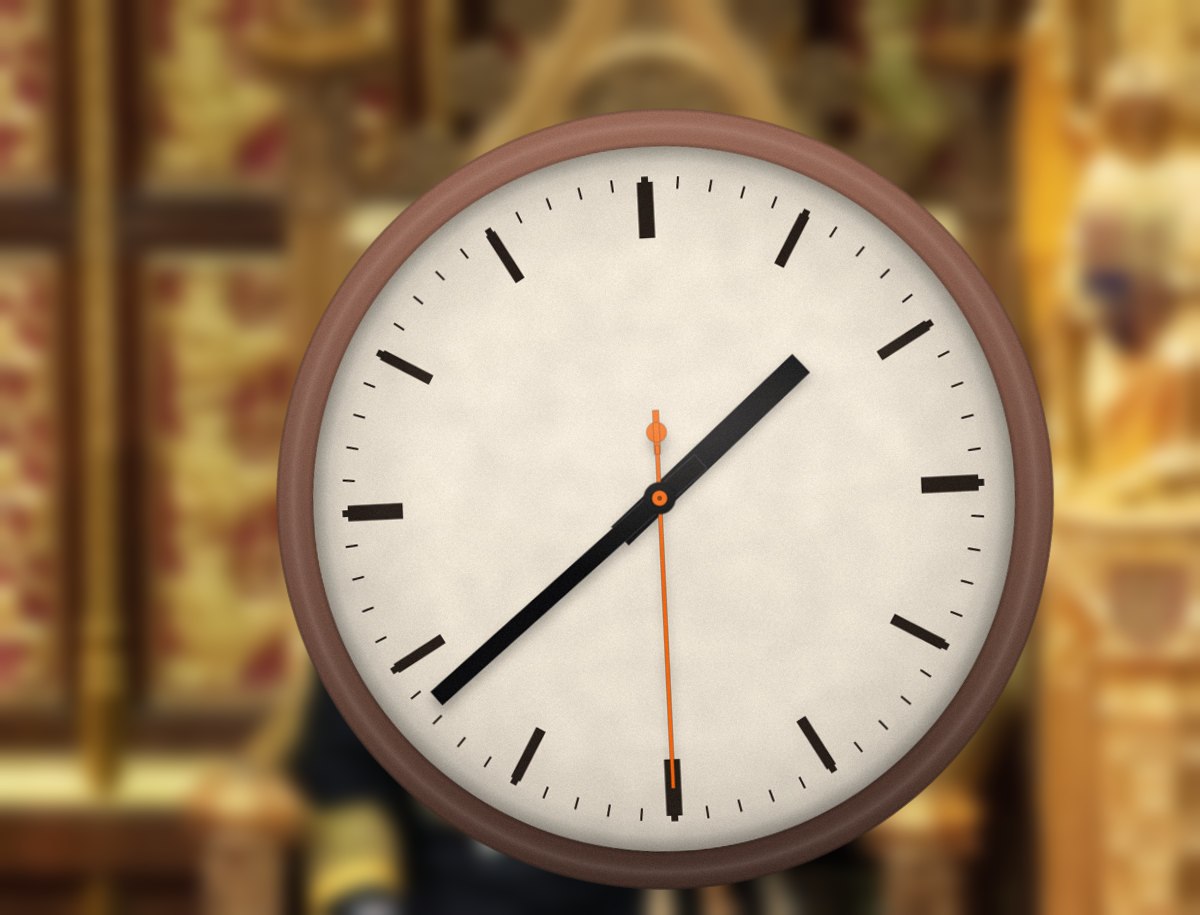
1:38:30
